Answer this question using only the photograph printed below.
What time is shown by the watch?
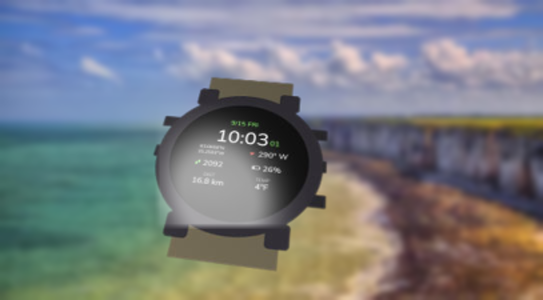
10:03
